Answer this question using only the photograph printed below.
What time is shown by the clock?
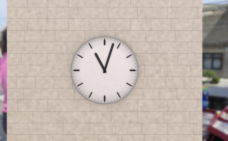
11:03
